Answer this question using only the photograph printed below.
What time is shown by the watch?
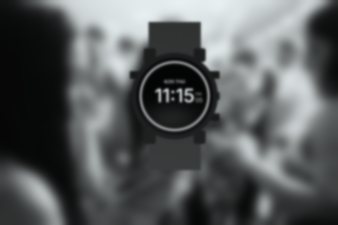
11:15
